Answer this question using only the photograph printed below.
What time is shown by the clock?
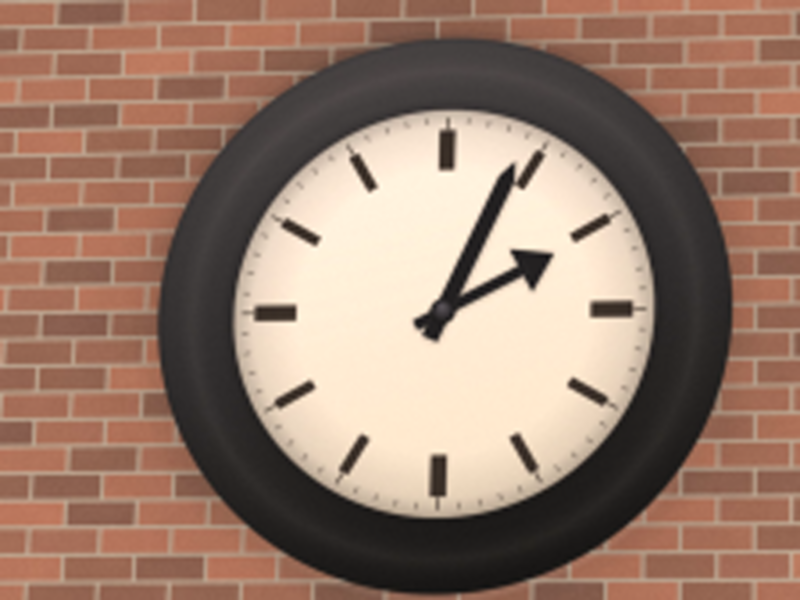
2:04
